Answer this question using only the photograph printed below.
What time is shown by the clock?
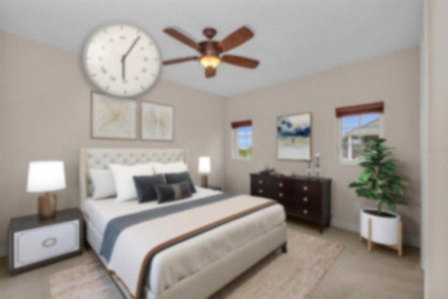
6:06
